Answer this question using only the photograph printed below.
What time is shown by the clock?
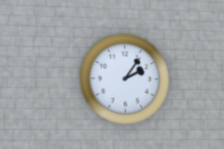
2:06
